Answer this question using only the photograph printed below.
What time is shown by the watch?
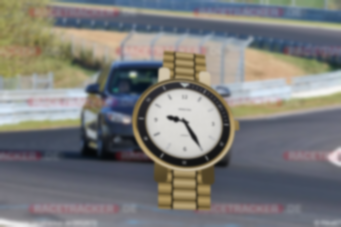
9:25
